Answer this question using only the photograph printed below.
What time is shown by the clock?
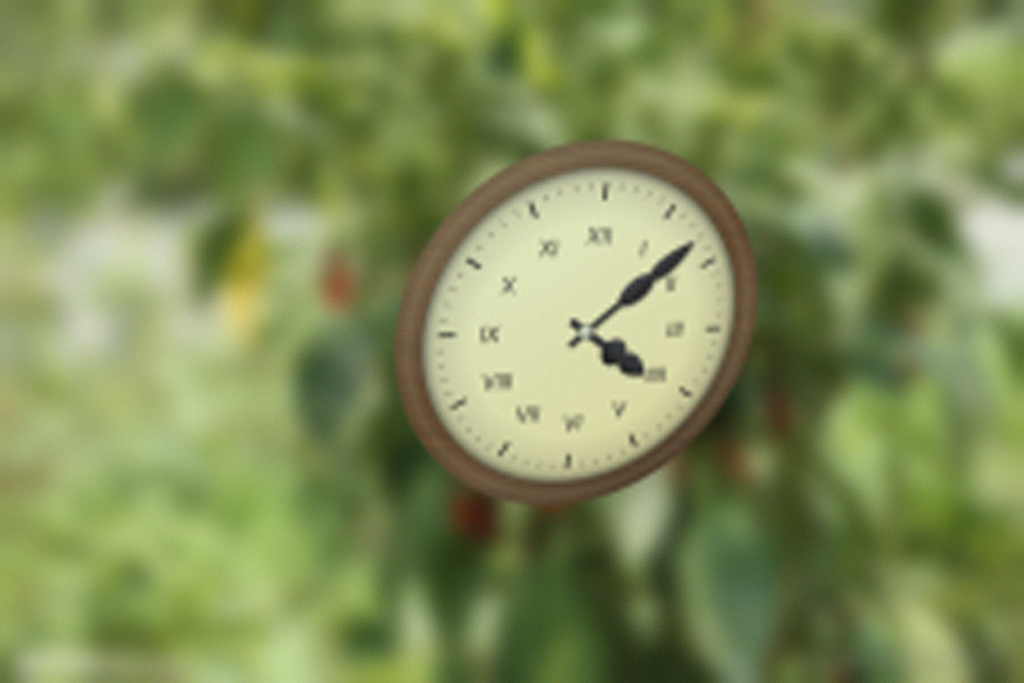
4:08
